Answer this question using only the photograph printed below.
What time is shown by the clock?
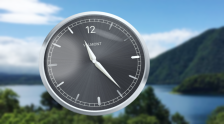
11:24
